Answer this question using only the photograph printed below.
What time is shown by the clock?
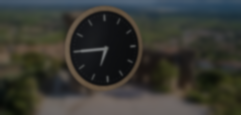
6:45
